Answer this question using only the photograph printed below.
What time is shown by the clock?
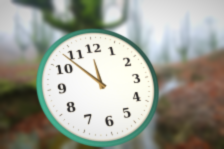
11:53
